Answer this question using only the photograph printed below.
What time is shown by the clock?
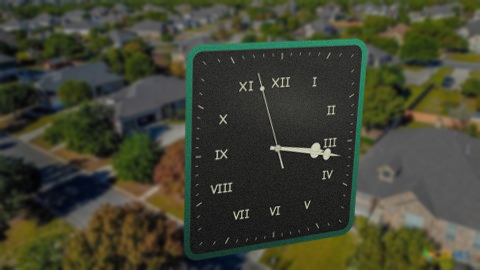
3:16:57
